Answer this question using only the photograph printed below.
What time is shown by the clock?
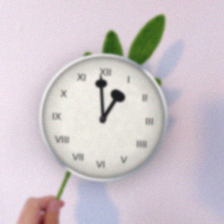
12:59
